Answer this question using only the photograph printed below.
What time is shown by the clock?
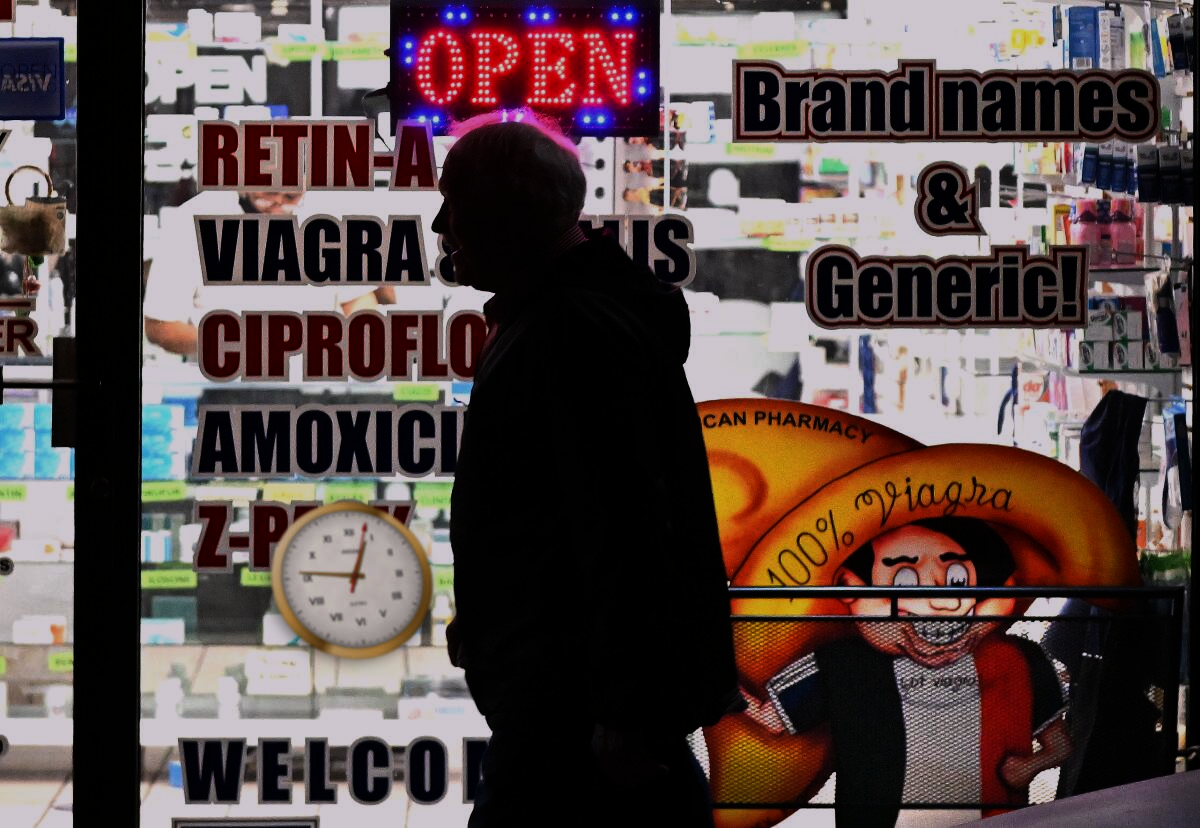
12:46:03
